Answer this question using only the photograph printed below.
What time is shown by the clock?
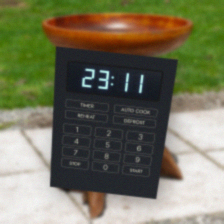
23:11
